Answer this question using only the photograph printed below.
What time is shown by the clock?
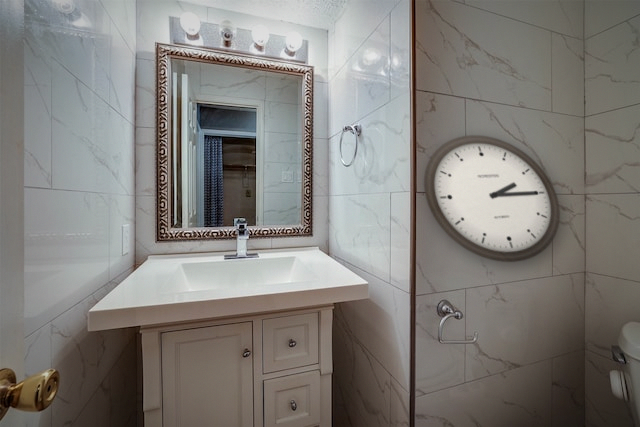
2:15
